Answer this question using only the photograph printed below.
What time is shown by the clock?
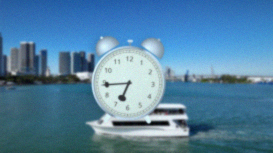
6:44
